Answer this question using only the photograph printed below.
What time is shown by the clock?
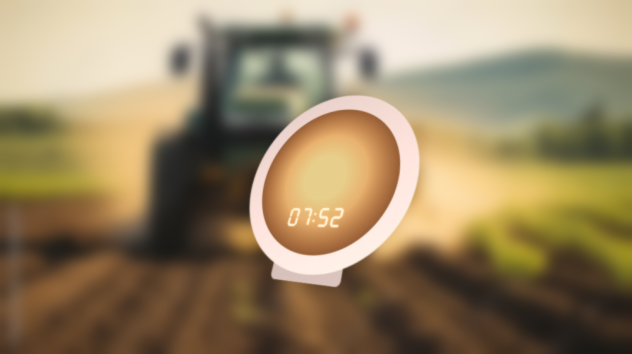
7:52
